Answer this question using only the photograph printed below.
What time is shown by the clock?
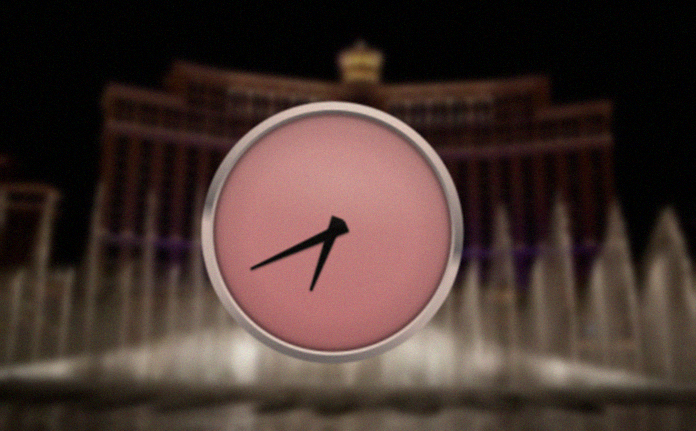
6:41
